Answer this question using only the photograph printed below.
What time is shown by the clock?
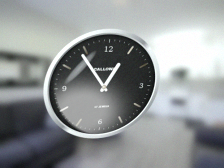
12:54
